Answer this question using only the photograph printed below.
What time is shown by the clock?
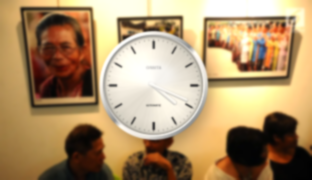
4:19
